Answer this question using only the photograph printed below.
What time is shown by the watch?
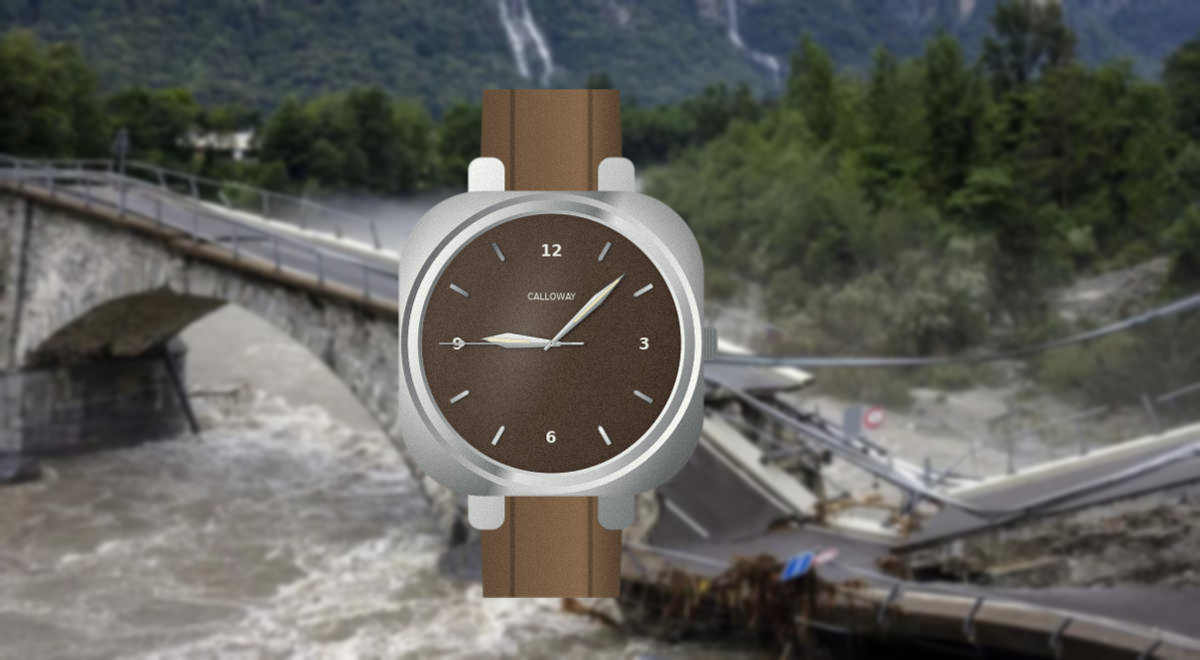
9:07:45
